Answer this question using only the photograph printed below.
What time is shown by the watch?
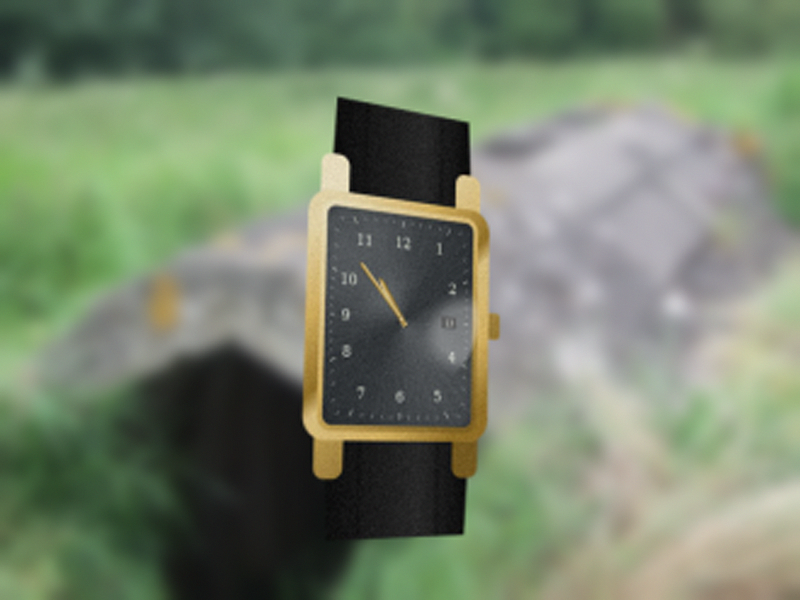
10:53
